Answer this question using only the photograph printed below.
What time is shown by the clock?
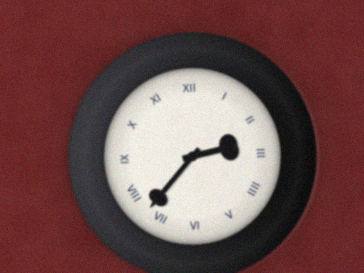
2:37
